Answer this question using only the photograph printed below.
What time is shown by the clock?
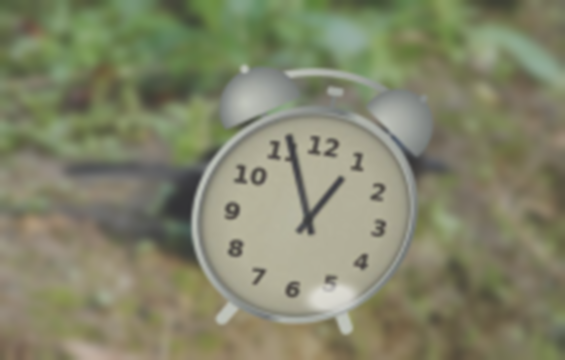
12:56
